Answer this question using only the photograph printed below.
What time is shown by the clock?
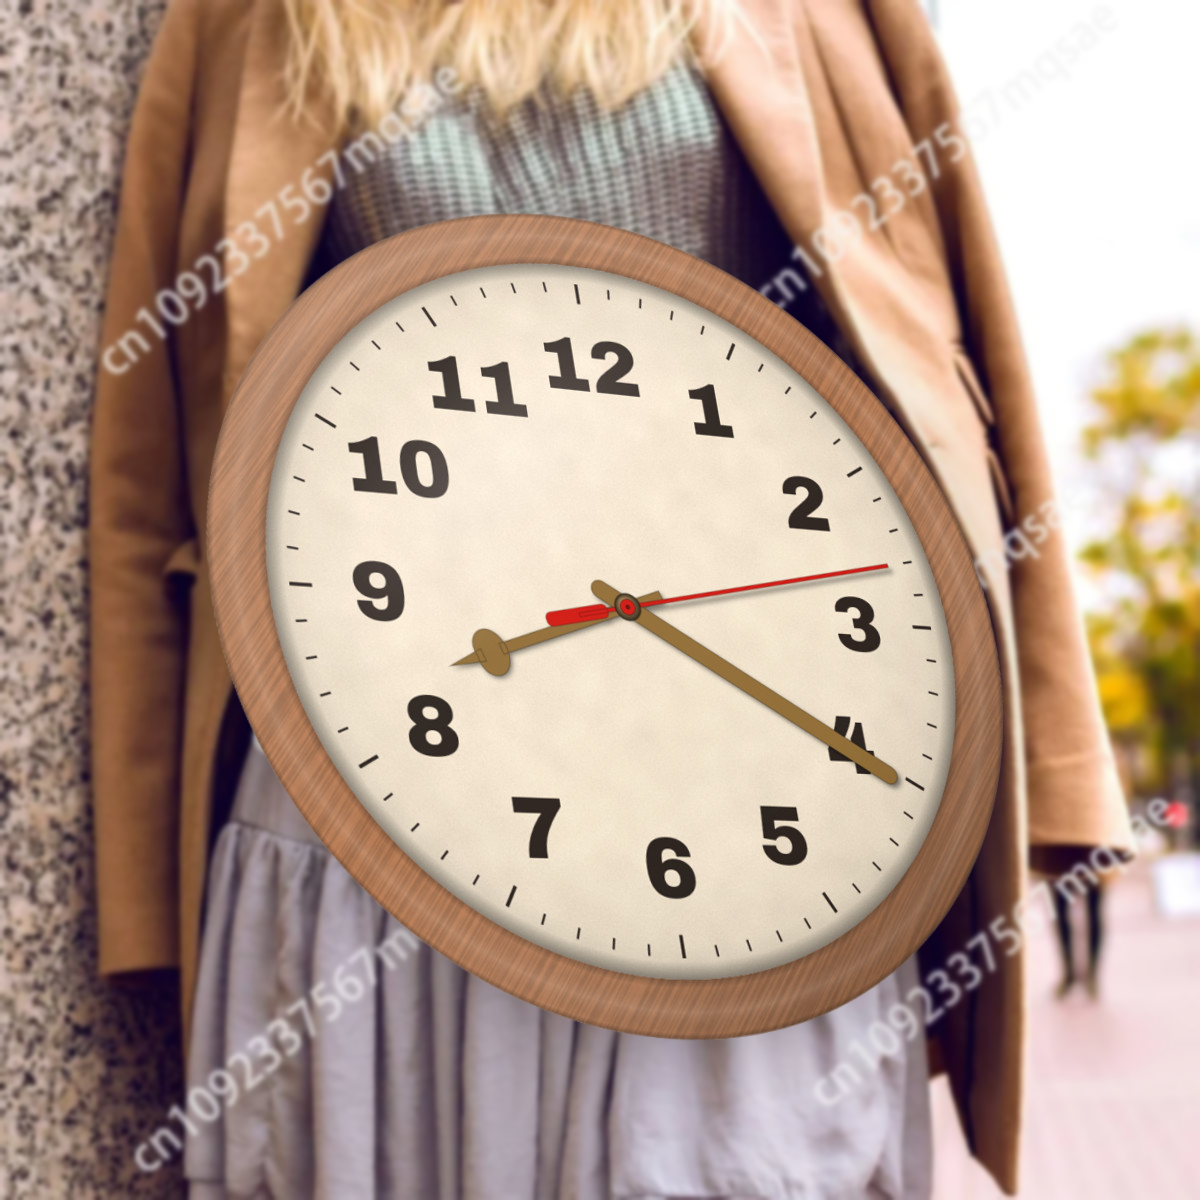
8:20:13
